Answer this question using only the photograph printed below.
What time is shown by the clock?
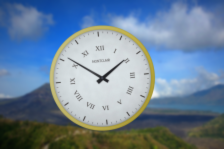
1:51
